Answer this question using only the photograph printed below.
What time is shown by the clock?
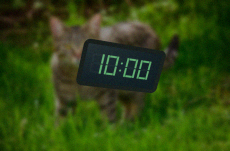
10:00
